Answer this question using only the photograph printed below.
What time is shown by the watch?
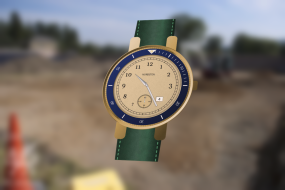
10:25
